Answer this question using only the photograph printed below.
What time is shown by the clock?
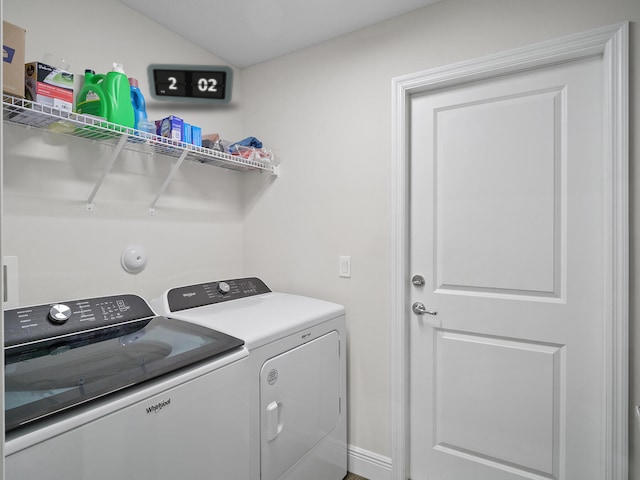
2:02
